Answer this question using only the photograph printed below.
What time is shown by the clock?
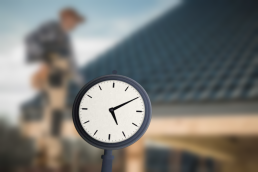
5:10
